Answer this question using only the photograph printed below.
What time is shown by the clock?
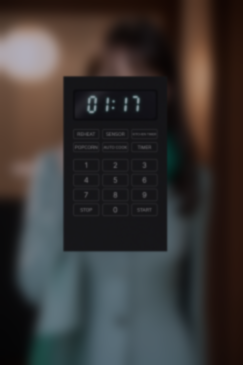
1:17
